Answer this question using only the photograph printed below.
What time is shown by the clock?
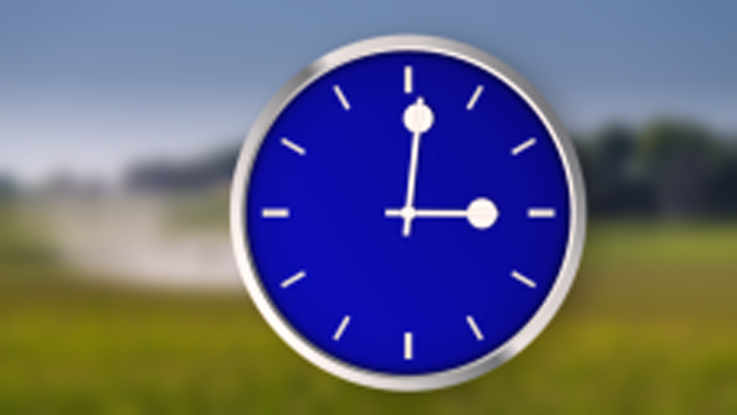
3:01
